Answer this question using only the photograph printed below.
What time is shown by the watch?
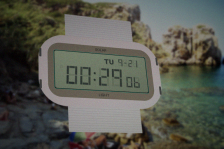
0:29:06
